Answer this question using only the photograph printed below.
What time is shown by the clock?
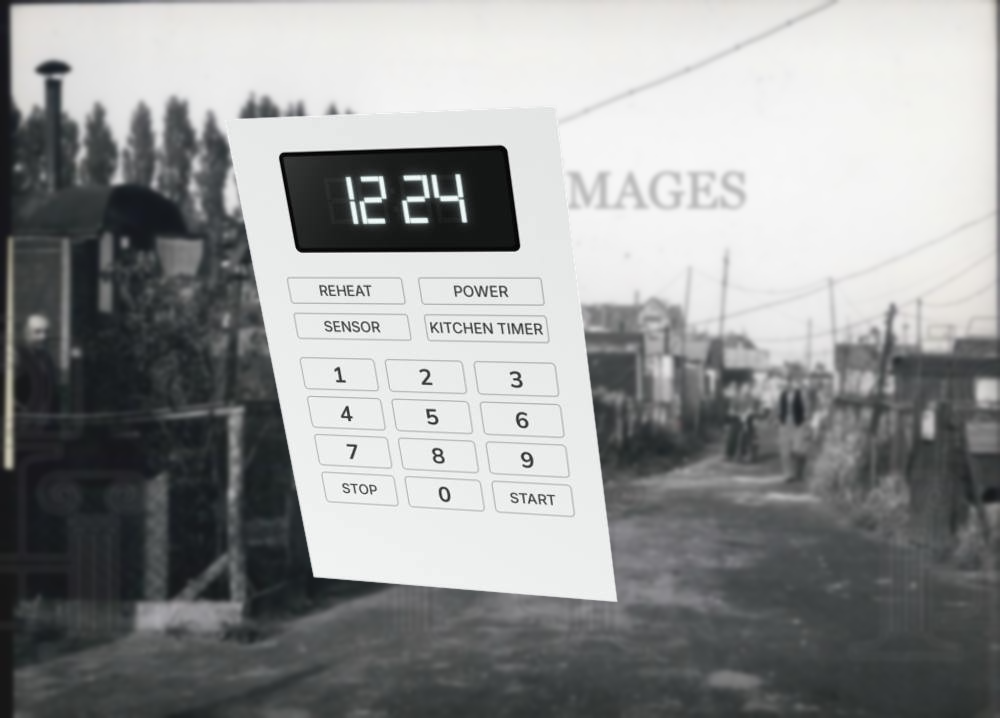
12:24
